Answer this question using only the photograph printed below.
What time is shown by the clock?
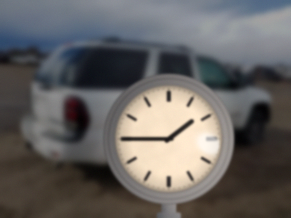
1:45
